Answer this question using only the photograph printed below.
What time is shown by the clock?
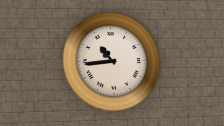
10:44
